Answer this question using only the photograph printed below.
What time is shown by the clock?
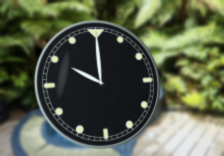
10:00
